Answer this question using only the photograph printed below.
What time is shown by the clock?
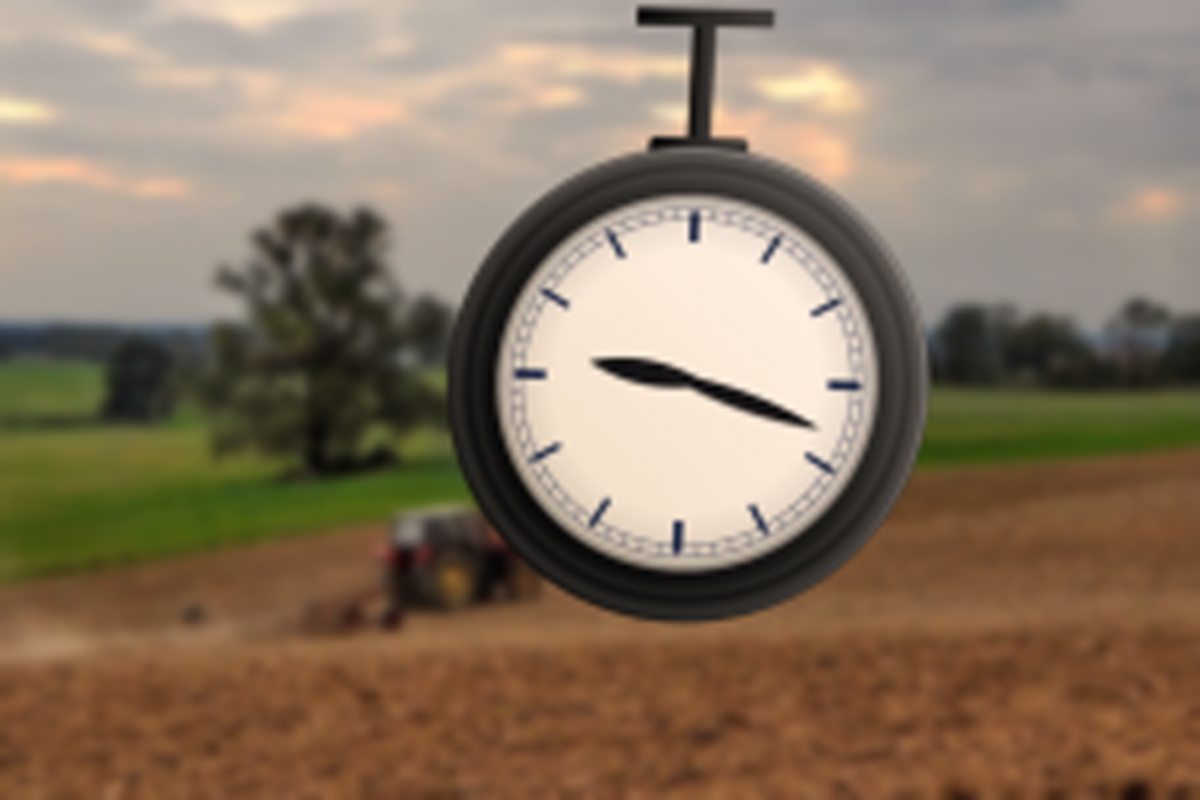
9:18
